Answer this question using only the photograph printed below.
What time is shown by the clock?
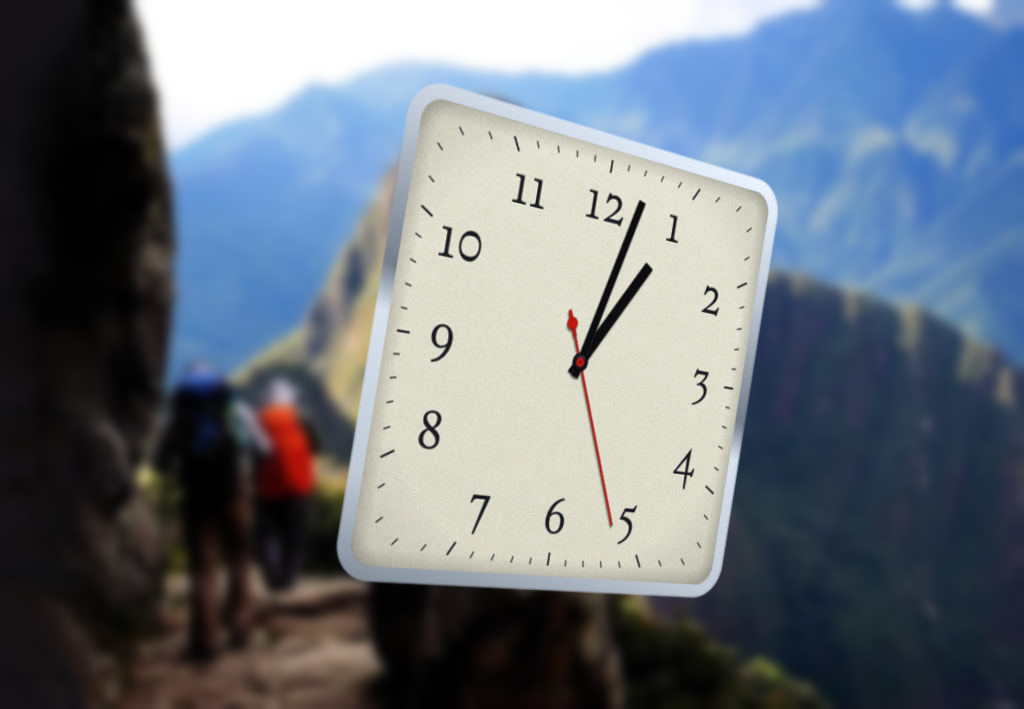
1:02:26
